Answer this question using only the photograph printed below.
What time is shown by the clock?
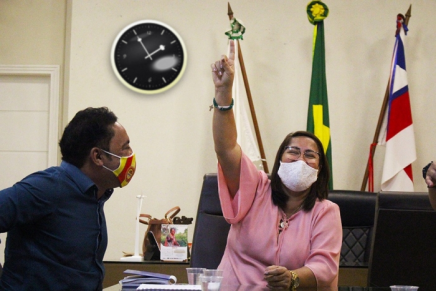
1:55
